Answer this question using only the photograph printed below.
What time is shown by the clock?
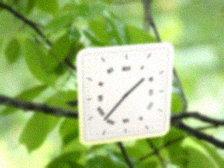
1:37
